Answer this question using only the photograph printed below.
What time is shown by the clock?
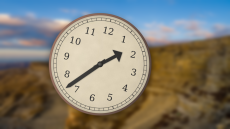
1:37
